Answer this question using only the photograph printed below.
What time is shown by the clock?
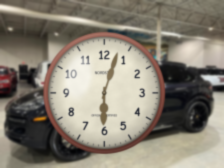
6:03
